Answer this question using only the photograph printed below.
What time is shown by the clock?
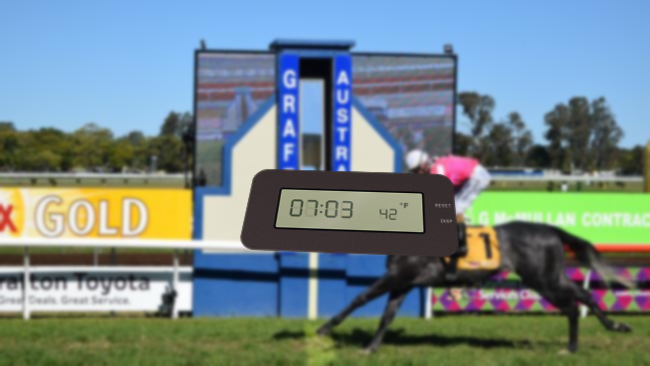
7:03
